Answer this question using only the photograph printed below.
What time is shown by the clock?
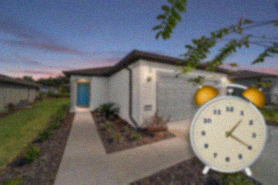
1:20
